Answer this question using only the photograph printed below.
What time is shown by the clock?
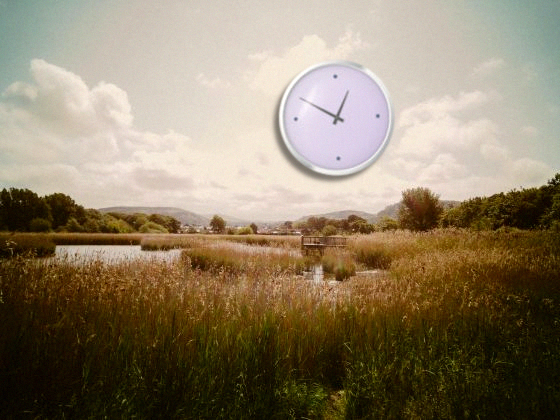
12:50
